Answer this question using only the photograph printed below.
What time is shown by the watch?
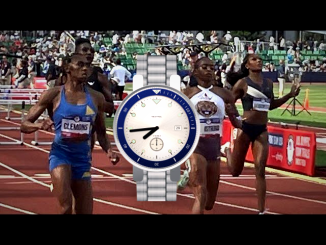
7:44
